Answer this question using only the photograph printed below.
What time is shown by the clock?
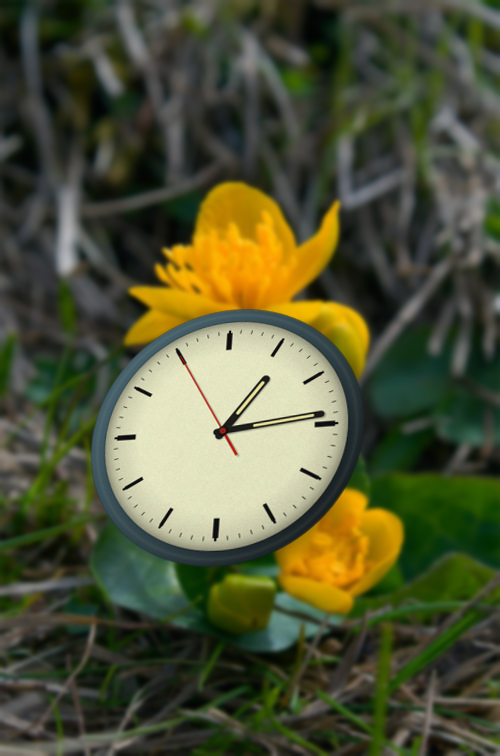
1:13:55
